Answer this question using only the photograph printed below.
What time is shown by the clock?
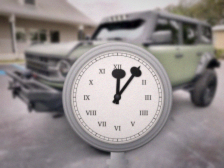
12:06
